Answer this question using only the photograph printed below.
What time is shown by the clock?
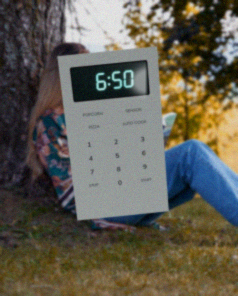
6:50
